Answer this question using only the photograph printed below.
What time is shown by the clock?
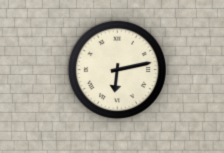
6:13
